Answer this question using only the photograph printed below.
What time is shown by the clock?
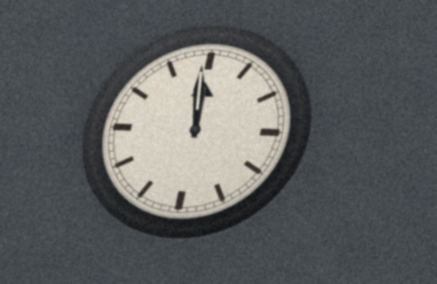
11:59
